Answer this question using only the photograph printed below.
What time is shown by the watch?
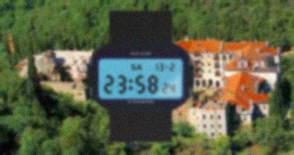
23:58
